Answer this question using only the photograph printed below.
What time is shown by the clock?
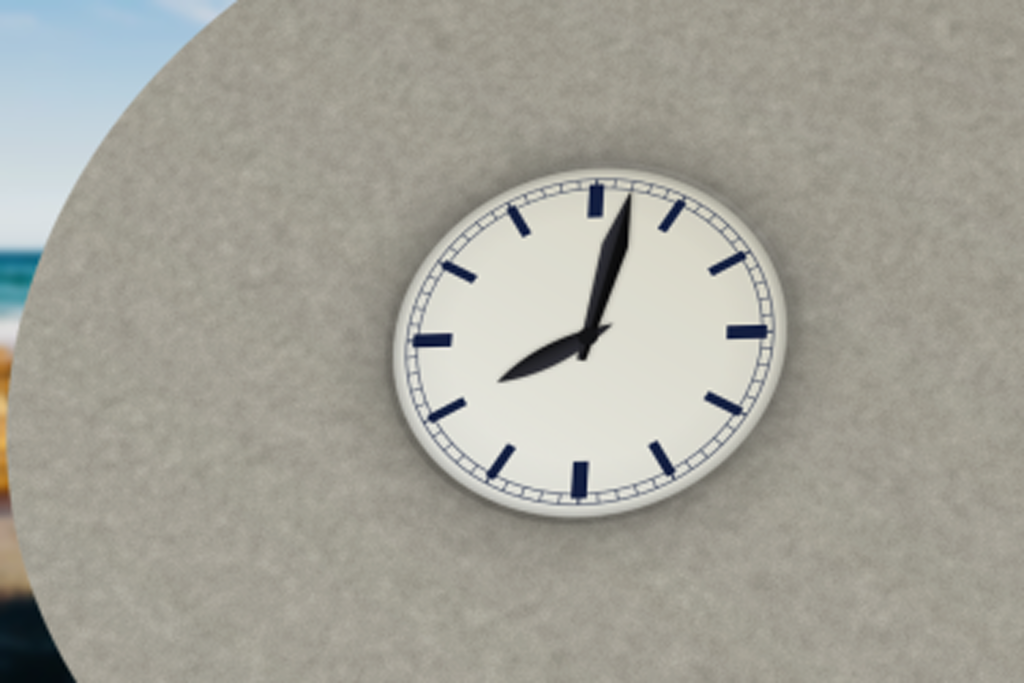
8:02
